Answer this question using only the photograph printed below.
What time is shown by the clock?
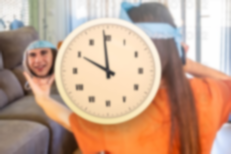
9:59
